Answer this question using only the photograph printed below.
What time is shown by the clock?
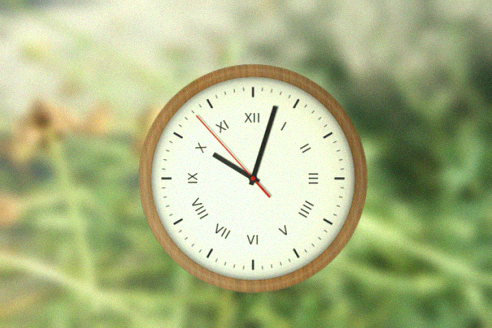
10:02:53
